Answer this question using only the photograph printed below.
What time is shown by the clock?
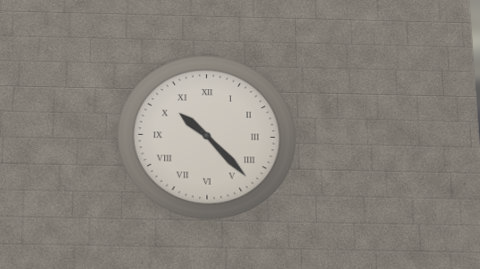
10:23
